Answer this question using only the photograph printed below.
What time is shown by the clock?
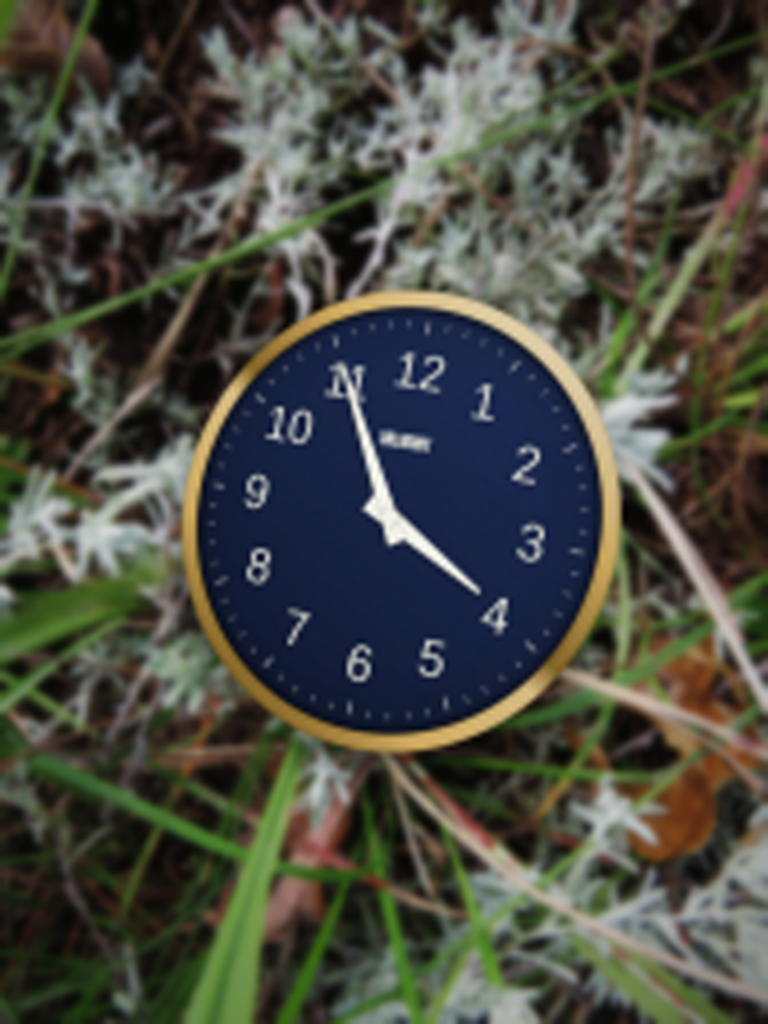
3:55
